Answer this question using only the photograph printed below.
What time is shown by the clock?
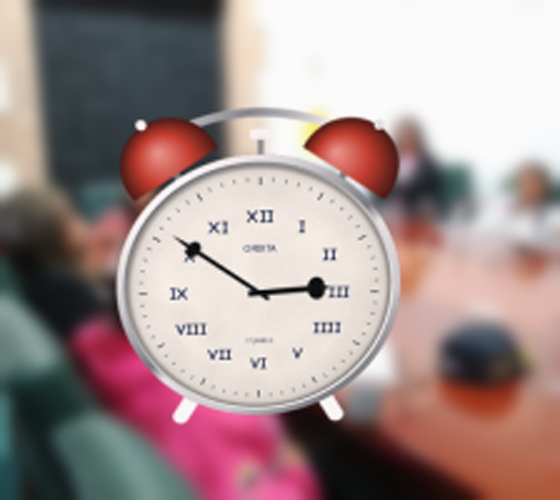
2:51
